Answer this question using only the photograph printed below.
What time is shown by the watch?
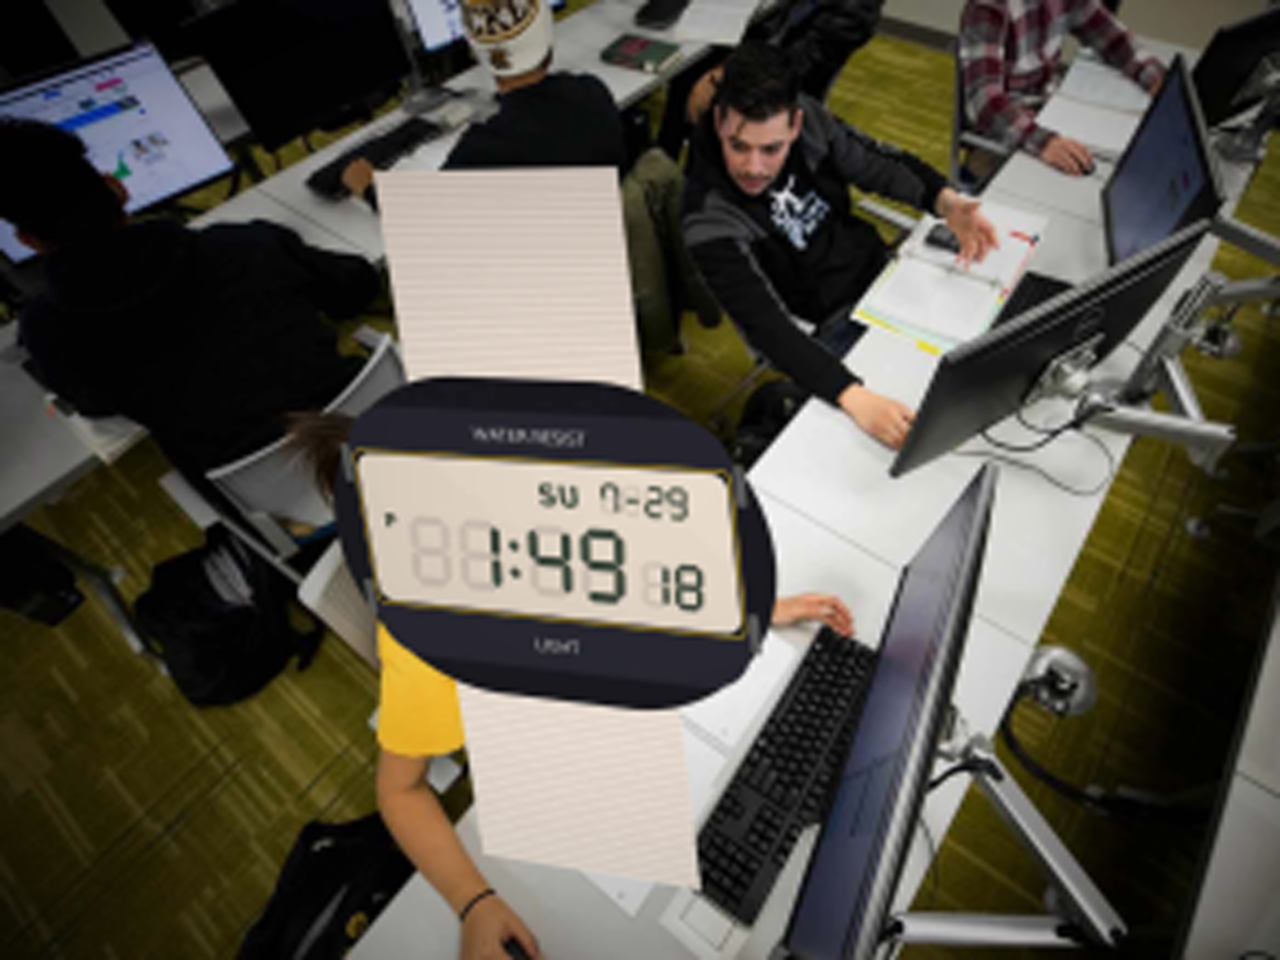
1:49:18
